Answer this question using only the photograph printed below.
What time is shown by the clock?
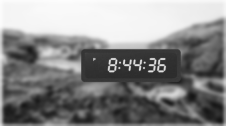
8:44:36
